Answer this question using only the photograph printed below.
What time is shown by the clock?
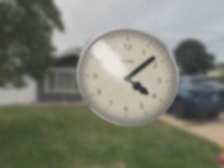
4:08
